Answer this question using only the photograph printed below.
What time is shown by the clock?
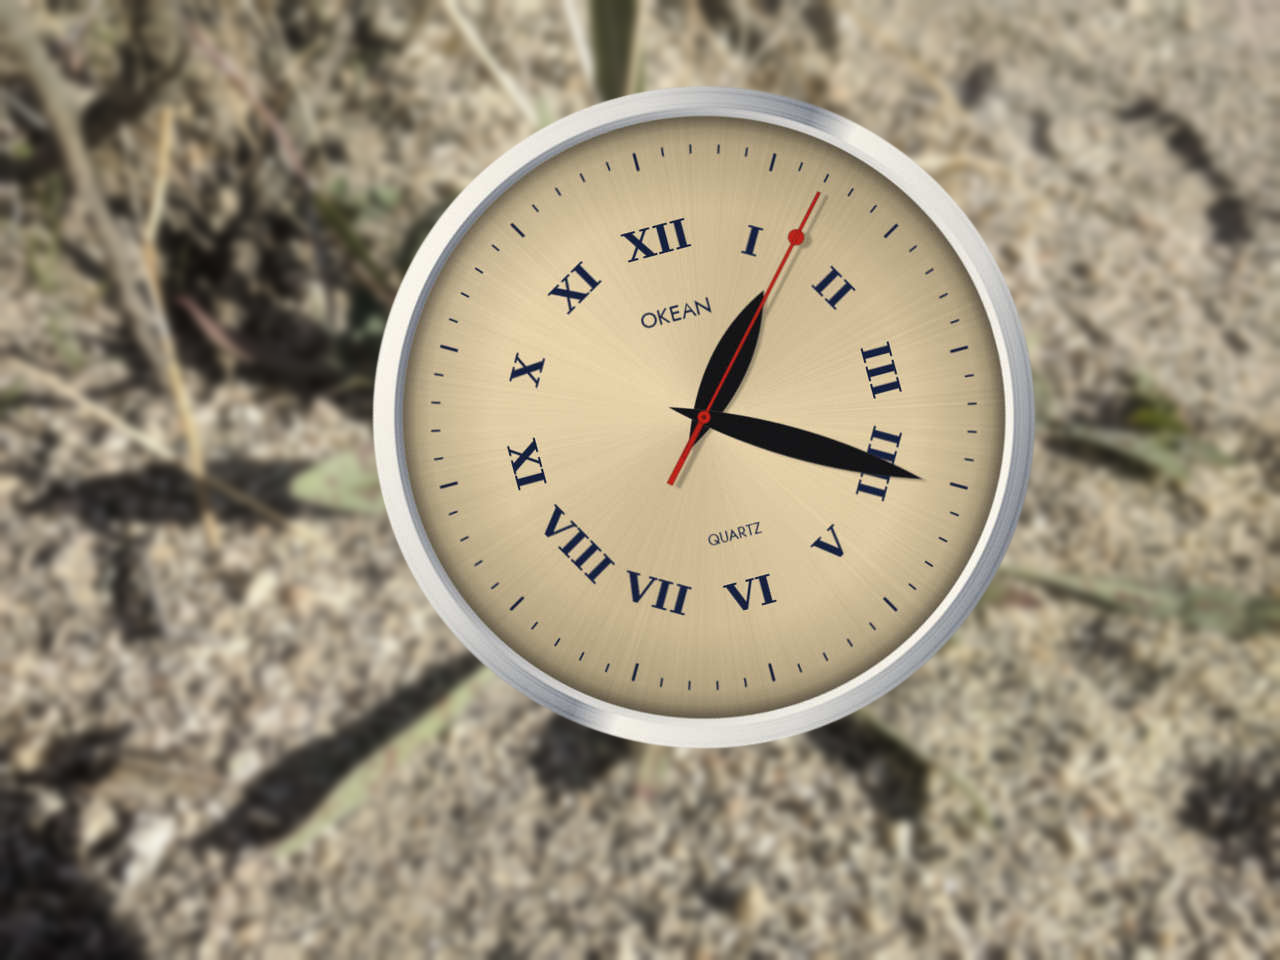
1:20:07
